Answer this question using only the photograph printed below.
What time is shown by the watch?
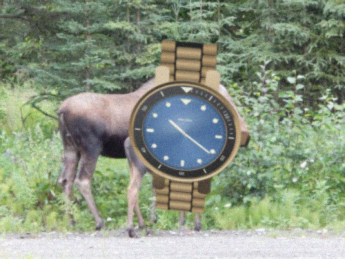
10:21
